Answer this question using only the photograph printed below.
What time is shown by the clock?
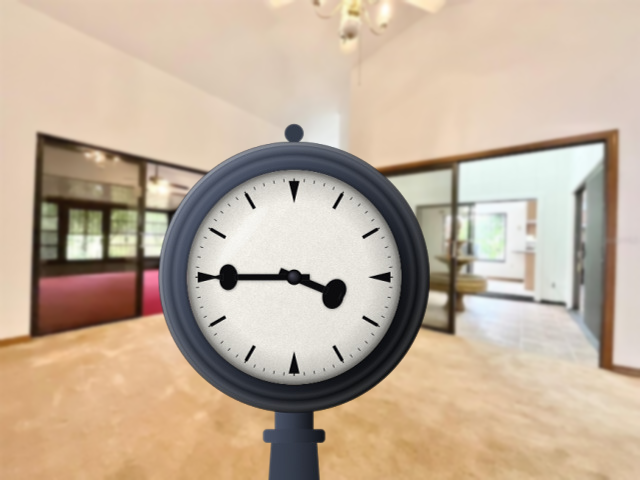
3:45
